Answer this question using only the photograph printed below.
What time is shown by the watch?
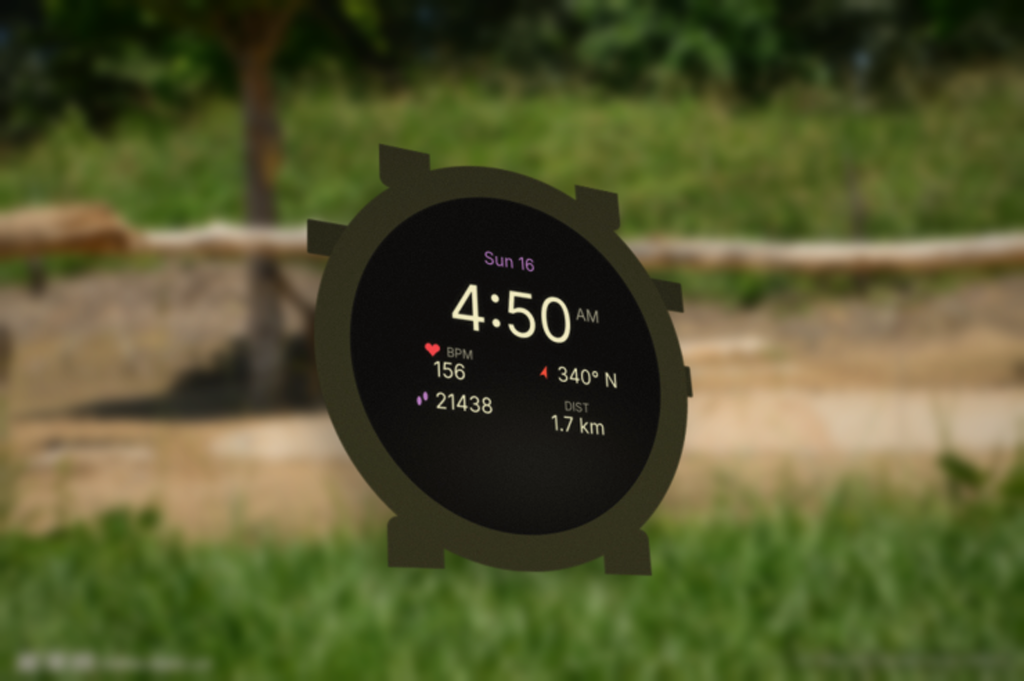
4:50
